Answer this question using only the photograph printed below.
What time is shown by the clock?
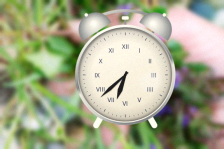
6:38
